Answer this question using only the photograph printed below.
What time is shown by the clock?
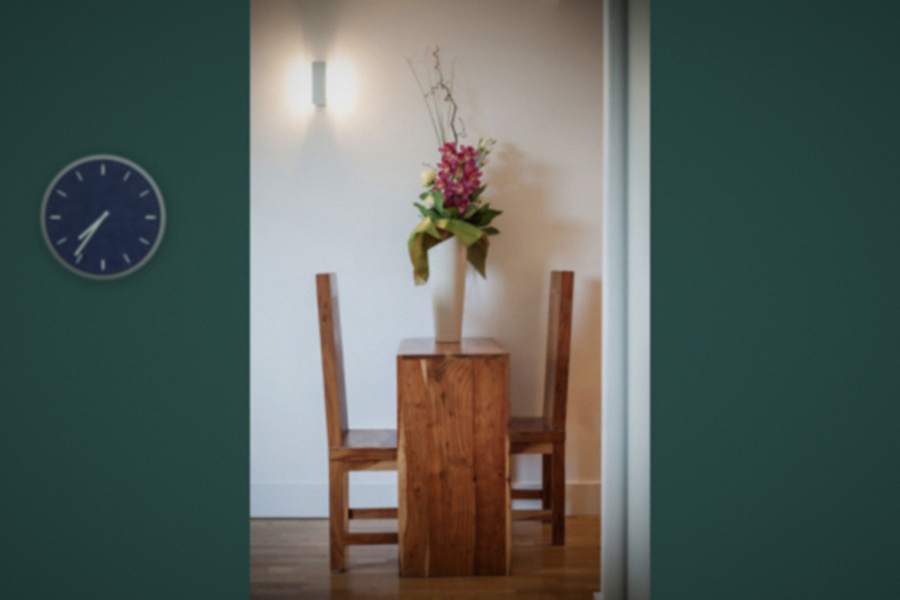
7:36
